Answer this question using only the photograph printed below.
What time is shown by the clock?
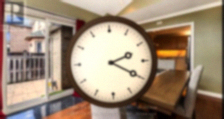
2:20
